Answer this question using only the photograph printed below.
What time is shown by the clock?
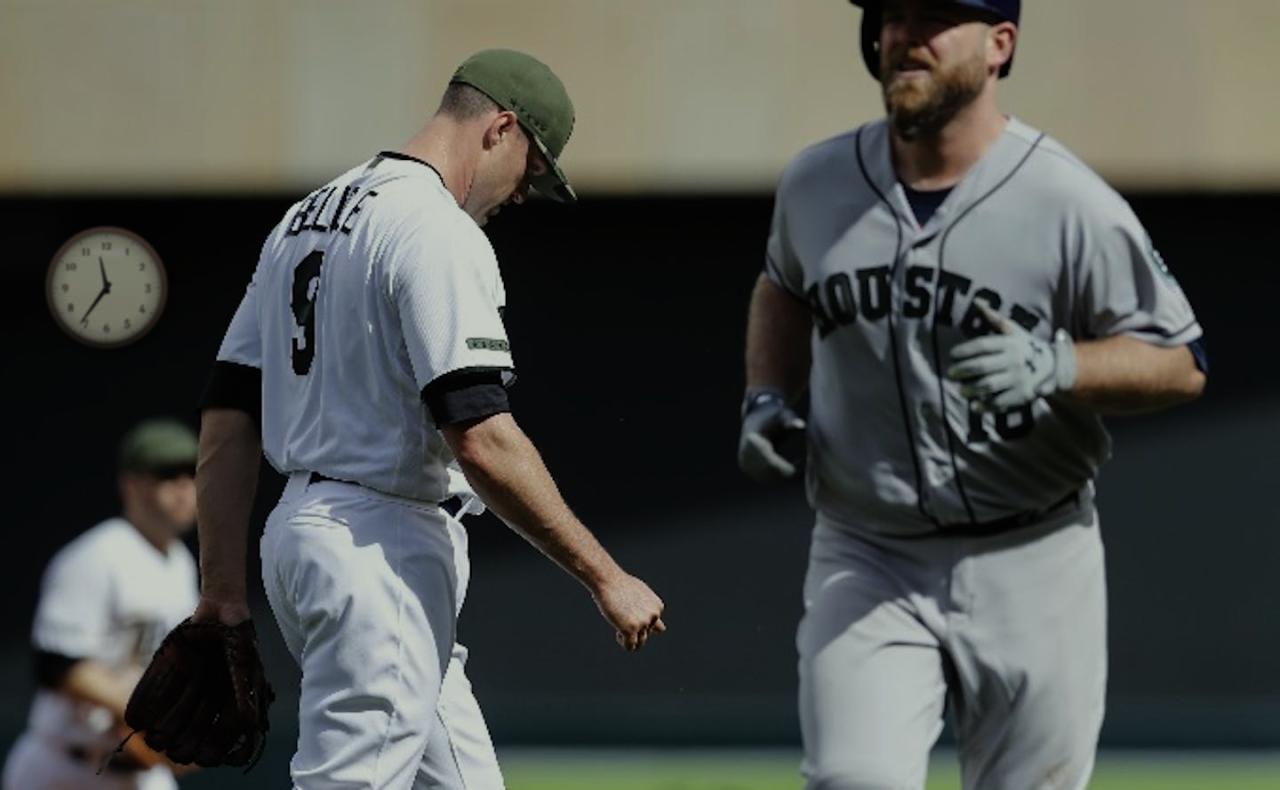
11:36
